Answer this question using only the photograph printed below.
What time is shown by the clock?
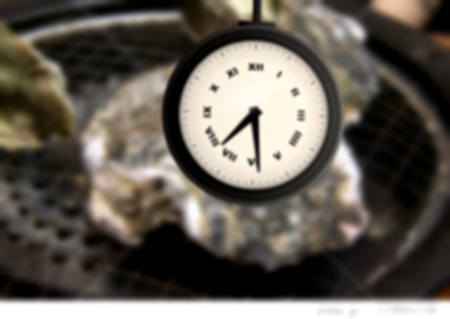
7:29
